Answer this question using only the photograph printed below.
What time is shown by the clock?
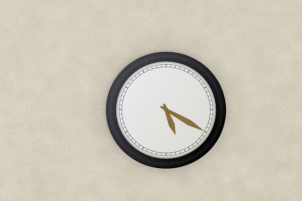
5:20
